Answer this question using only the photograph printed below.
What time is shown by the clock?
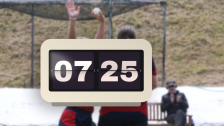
7:25
